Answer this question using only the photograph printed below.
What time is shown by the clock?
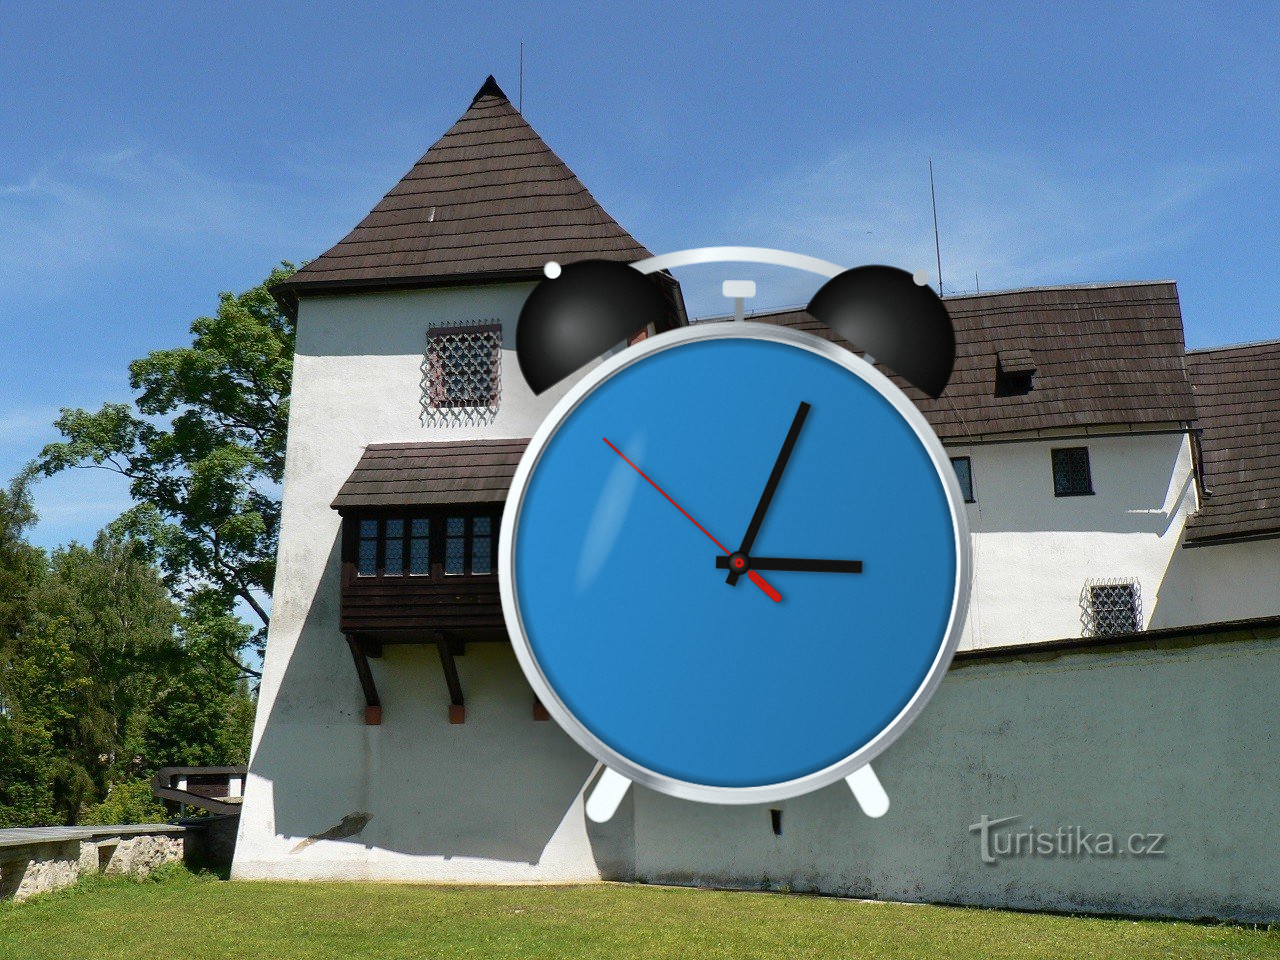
3:03:52
